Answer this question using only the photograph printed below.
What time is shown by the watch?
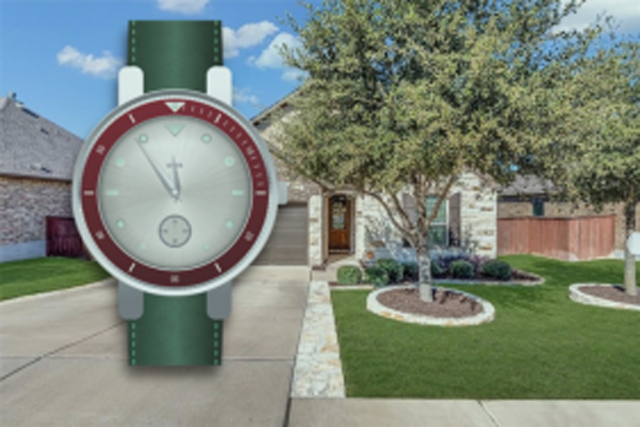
11:54
